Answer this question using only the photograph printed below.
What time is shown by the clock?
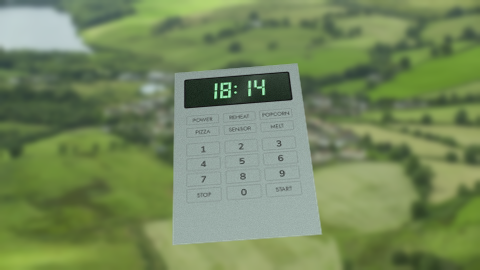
18:14
